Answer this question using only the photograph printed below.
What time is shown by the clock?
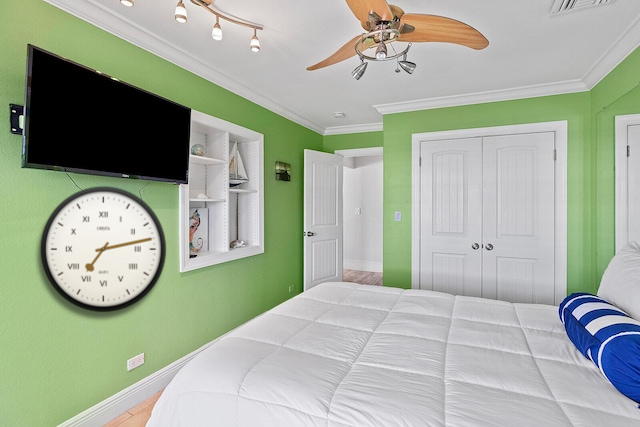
7:13
